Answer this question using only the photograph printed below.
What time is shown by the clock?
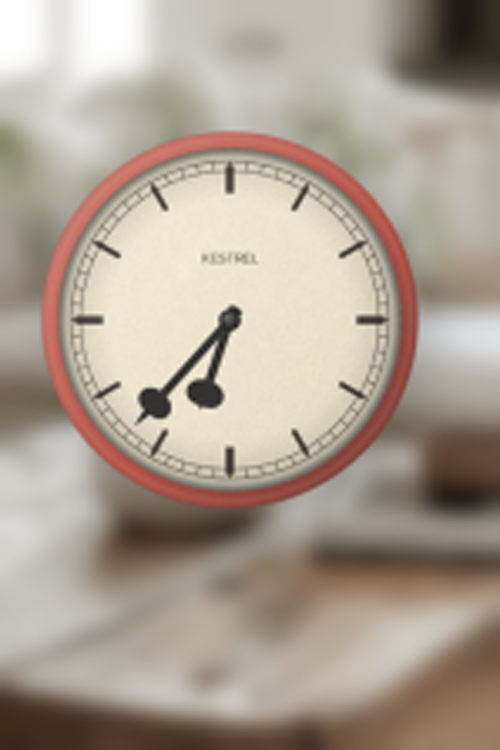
6:37
